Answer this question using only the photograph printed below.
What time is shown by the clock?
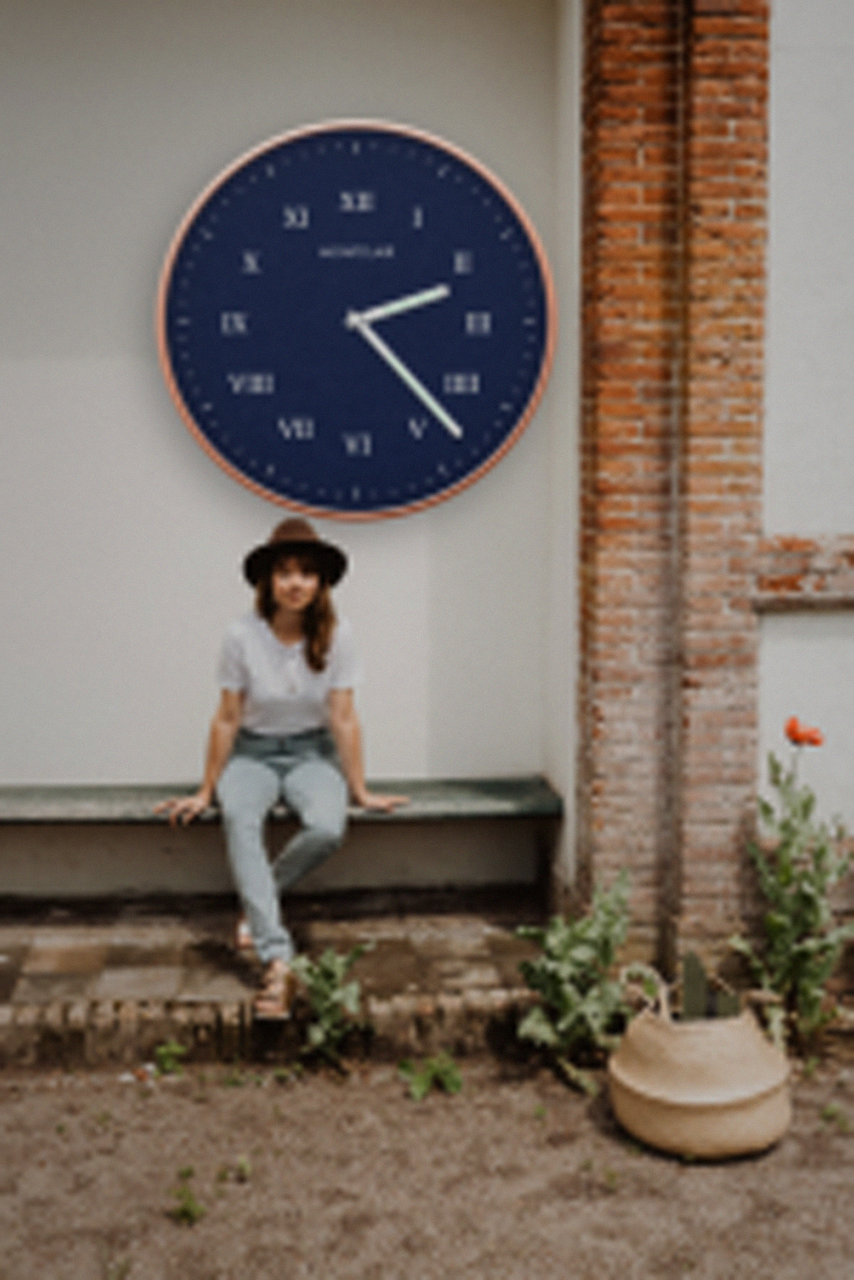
2:23
